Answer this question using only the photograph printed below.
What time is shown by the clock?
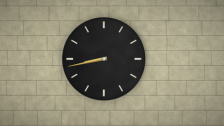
8:43
